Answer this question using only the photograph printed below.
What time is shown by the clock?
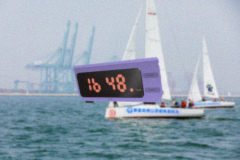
16:48
